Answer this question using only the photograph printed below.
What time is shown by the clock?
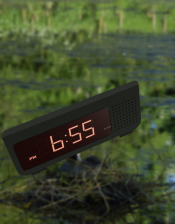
6:55
